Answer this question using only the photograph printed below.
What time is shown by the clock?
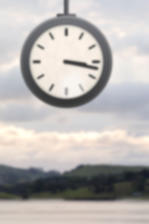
3:17
